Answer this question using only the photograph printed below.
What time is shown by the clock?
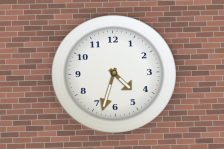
4:33
